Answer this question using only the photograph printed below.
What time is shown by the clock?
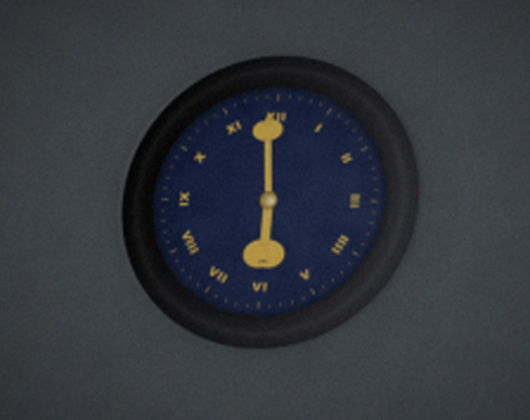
5:59
